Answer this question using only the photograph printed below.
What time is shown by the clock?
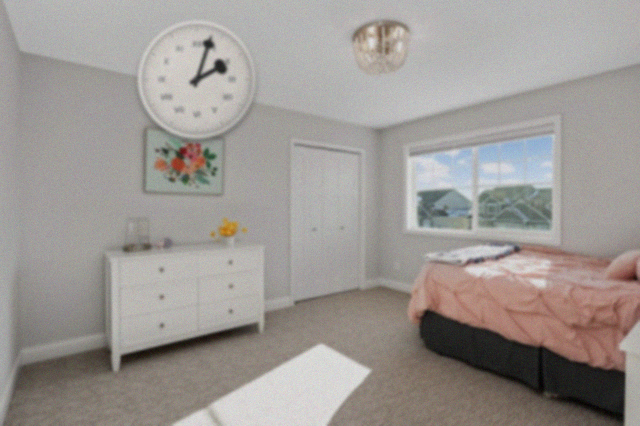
2:03
